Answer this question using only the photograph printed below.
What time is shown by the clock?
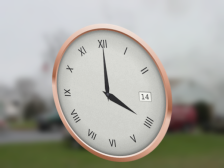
4:00
